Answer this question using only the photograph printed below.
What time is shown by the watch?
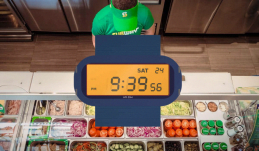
9:39:56
